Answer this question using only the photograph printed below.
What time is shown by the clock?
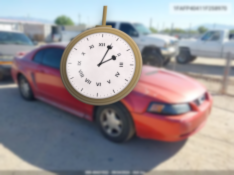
2:04
